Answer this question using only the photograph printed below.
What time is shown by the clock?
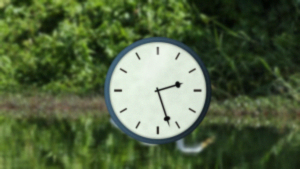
2:27
